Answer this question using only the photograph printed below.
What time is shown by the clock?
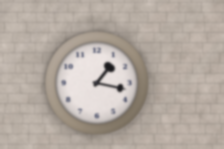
1:17
